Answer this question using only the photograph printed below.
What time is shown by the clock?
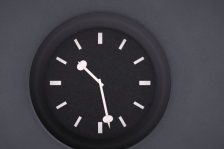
10:28
